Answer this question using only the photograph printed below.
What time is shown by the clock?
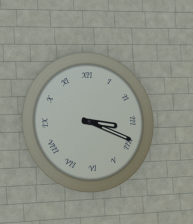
3:19
